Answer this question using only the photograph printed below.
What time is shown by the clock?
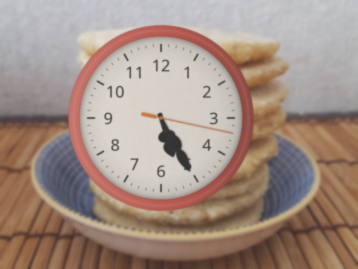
5:25:17
